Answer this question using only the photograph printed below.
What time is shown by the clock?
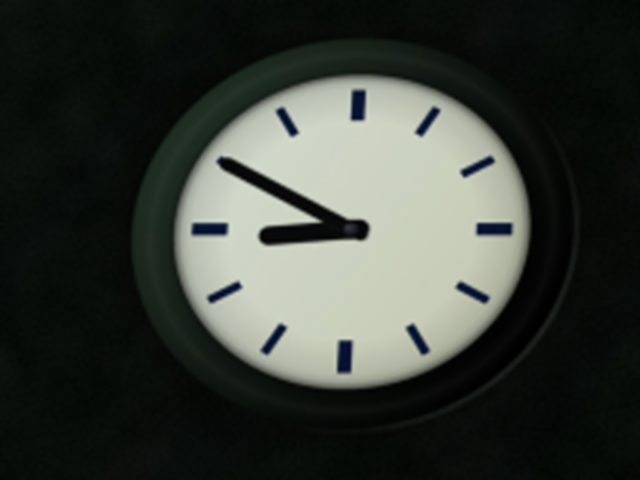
8:50
